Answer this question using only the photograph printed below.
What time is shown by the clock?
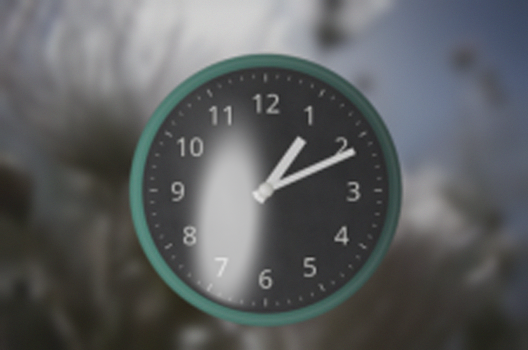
1:11
